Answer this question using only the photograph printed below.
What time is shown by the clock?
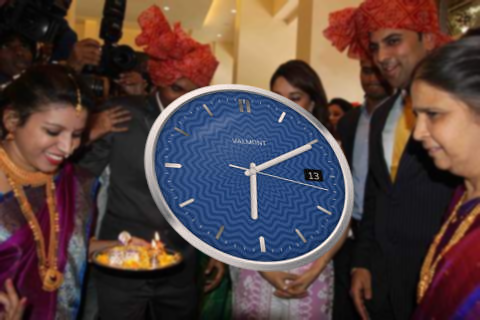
6:10:17
